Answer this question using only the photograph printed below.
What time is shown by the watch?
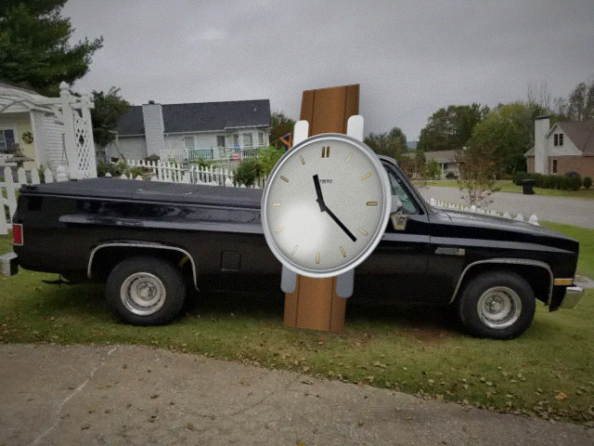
11:22
